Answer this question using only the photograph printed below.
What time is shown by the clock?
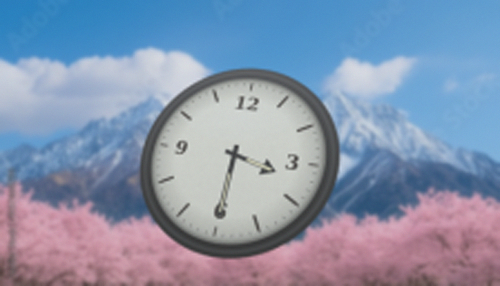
3:30
